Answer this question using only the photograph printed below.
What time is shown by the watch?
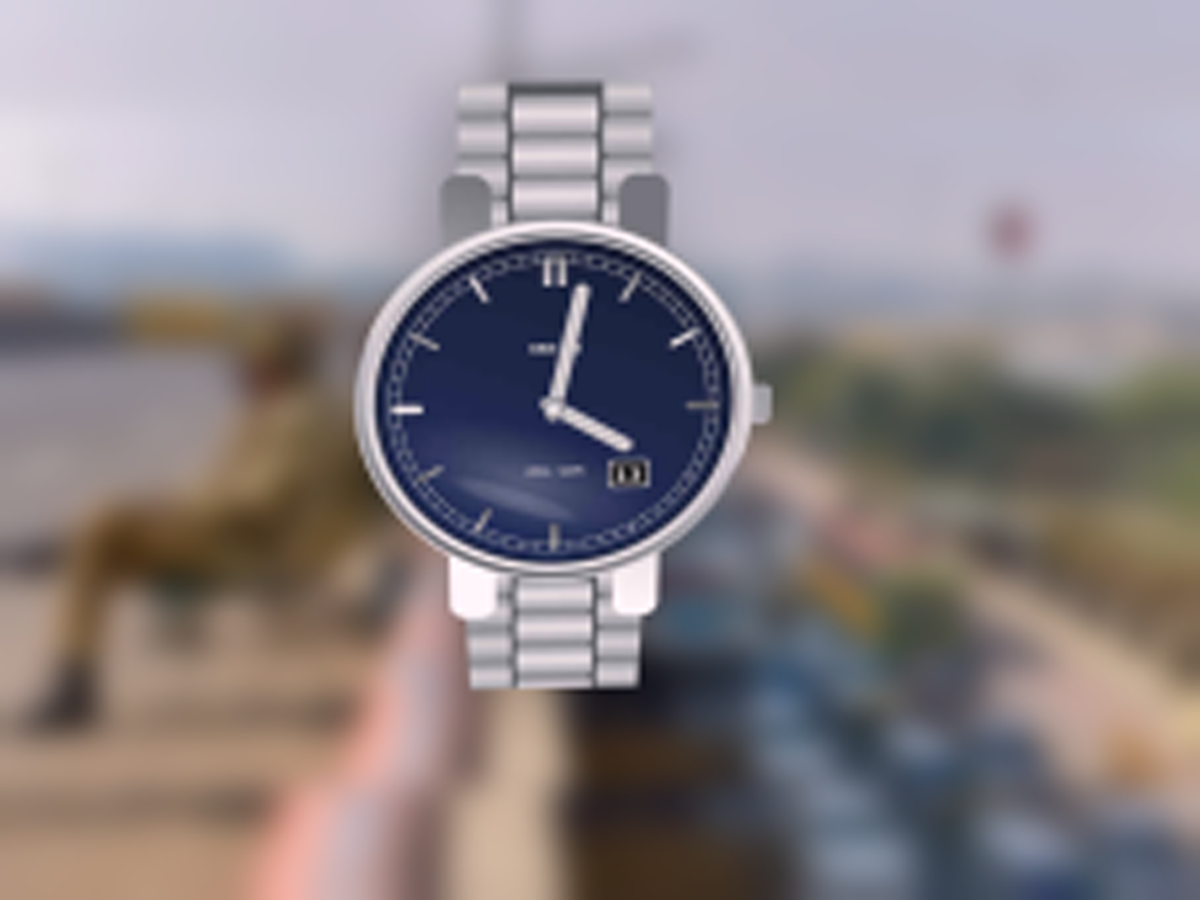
4:02
